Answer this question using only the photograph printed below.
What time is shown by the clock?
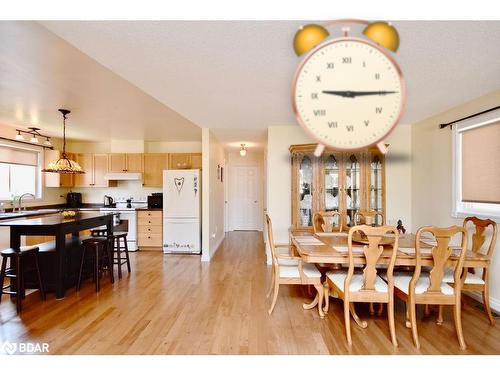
9:15
